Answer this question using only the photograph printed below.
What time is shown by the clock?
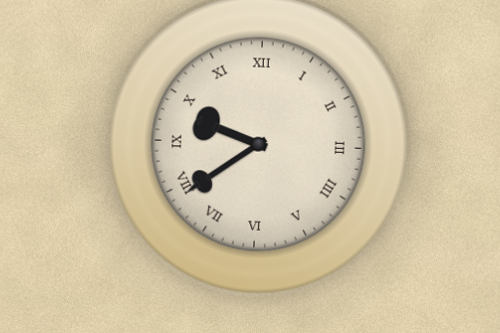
9:39
